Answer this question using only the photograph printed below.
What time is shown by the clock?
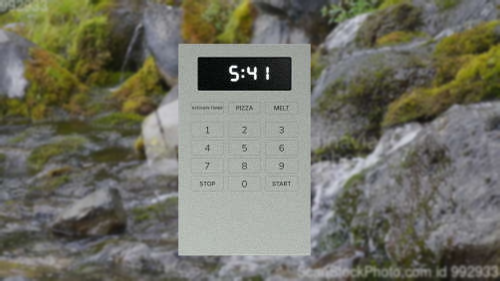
5:41
